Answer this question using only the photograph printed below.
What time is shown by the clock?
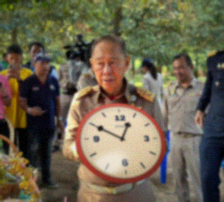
12:50
